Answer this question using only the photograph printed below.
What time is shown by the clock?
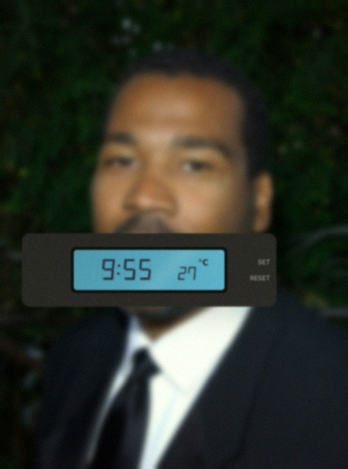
9:55
